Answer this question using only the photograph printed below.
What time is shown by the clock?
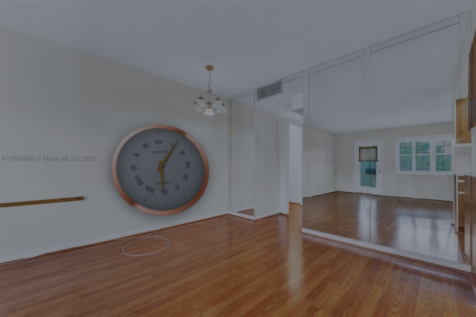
6:06
